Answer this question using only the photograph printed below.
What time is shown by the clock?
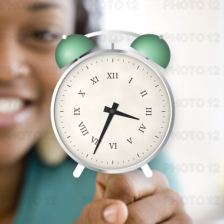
3:34
